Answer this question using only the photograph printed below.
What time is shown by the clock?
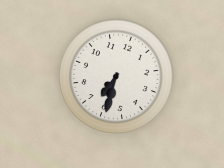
6:29
